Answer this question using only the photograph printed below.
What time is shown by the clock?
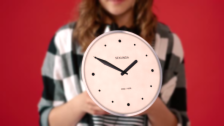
1:50
